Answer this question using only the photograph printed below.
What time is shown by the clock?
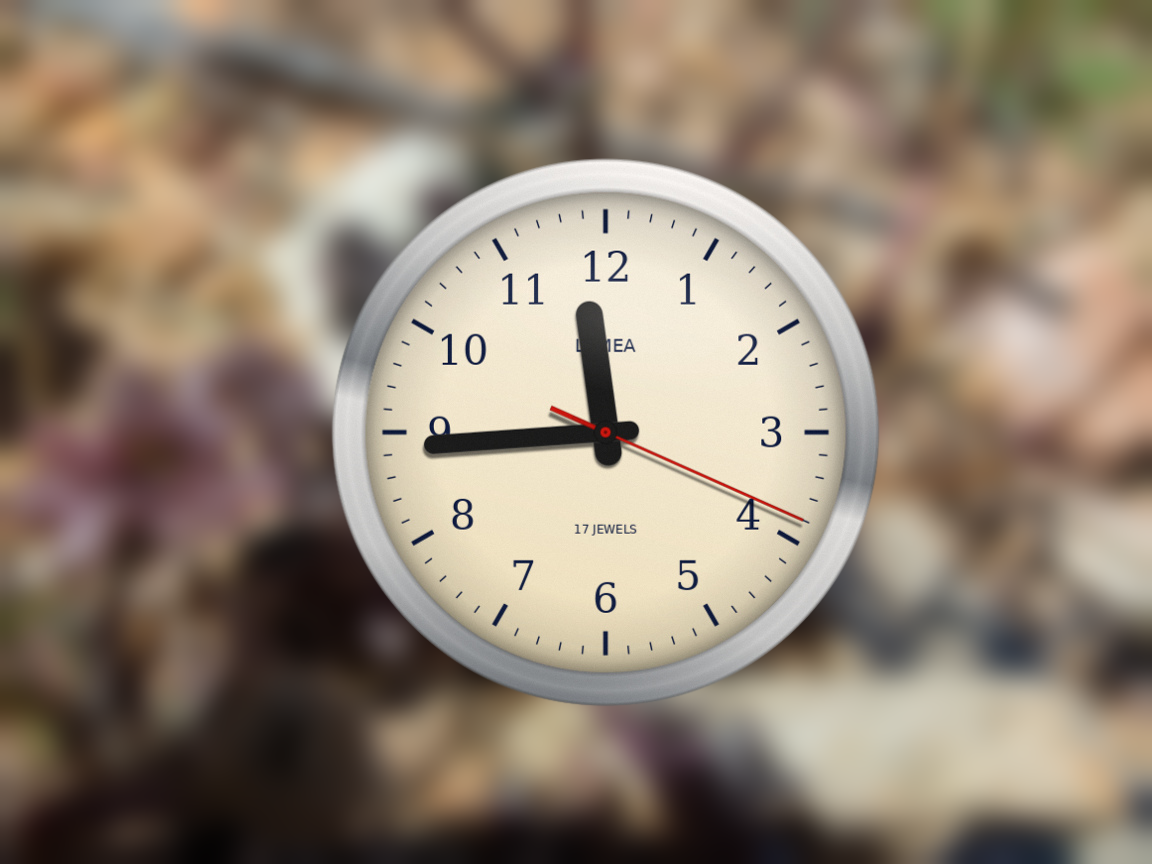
11:44:19
